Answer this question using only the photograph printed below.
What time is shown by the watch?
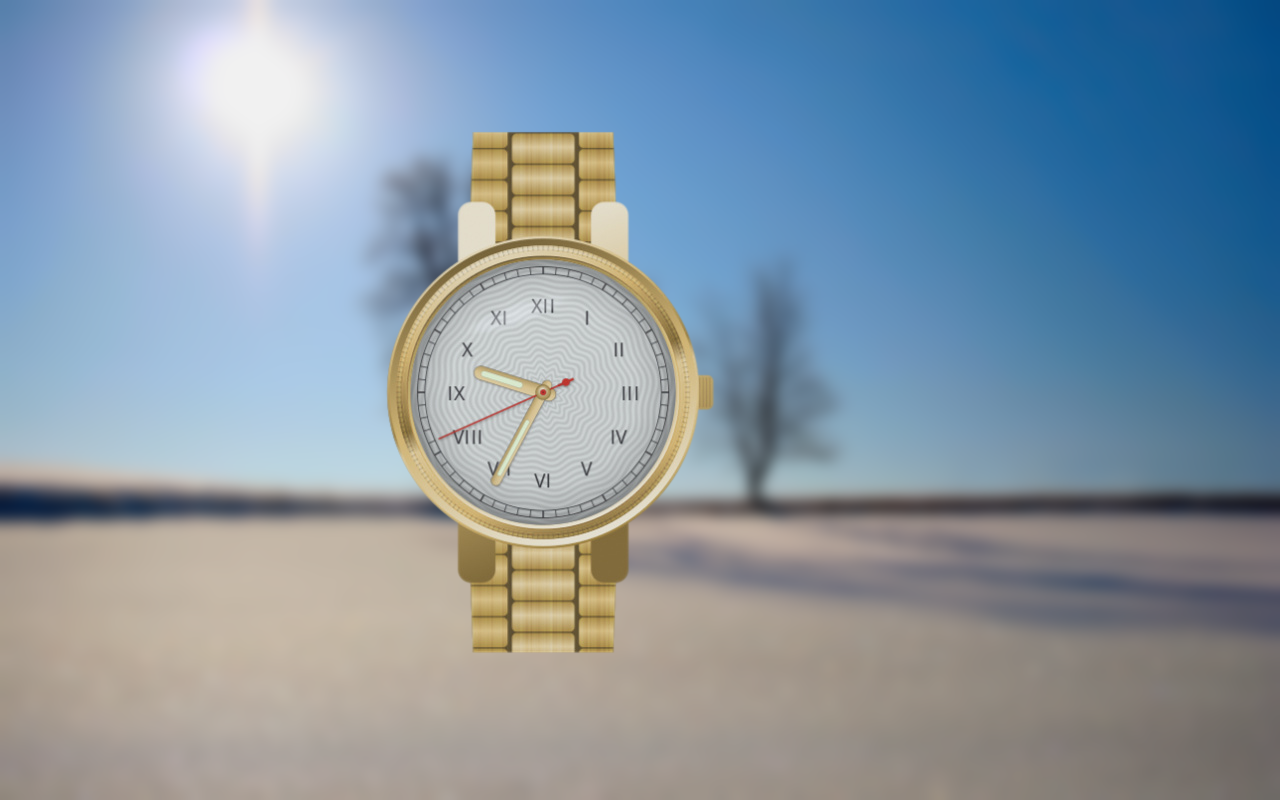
9:34:41
